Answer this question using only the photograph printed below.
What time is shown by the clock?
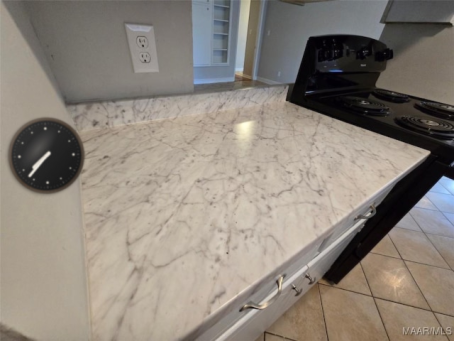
7:37
